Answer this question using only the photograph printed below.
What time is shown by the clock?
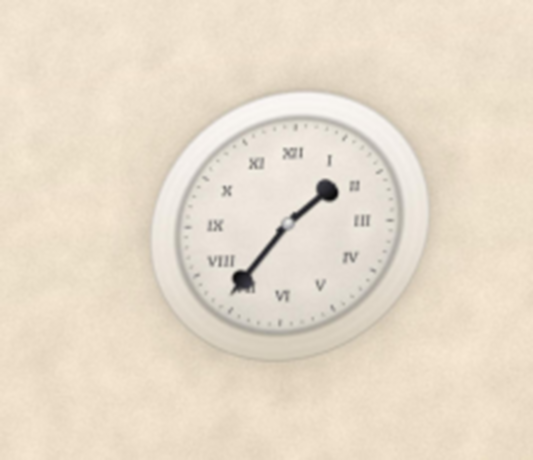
1:36
